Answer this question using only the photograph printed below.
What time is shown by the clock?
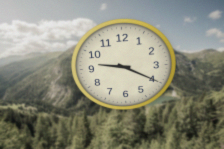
9:20
